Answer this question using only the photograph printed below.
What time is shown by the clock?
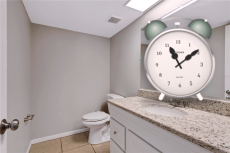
11:09
